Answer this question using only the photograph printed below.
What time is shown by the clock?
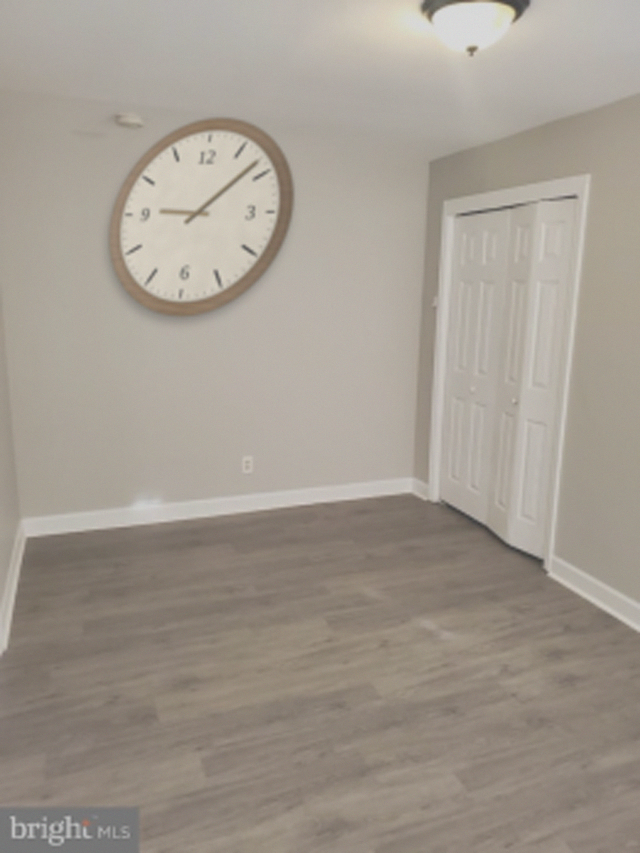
9:08
